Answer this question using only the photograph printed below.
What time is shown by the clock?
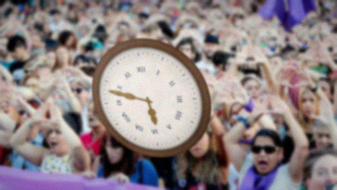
5:48
